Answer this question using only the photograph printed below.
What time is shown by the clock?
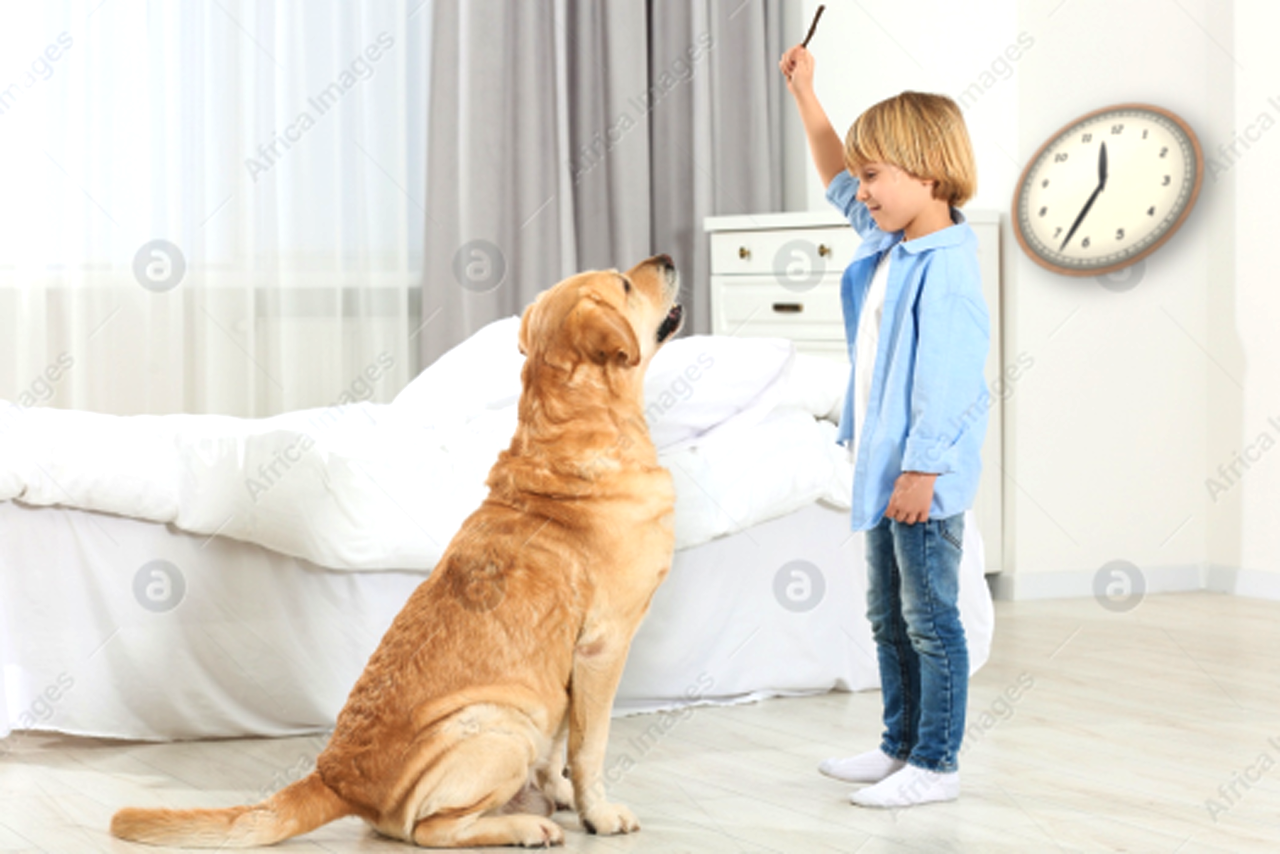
11:33
